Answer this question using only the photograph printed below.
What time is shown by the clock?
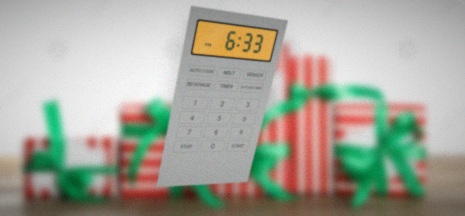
6:33
